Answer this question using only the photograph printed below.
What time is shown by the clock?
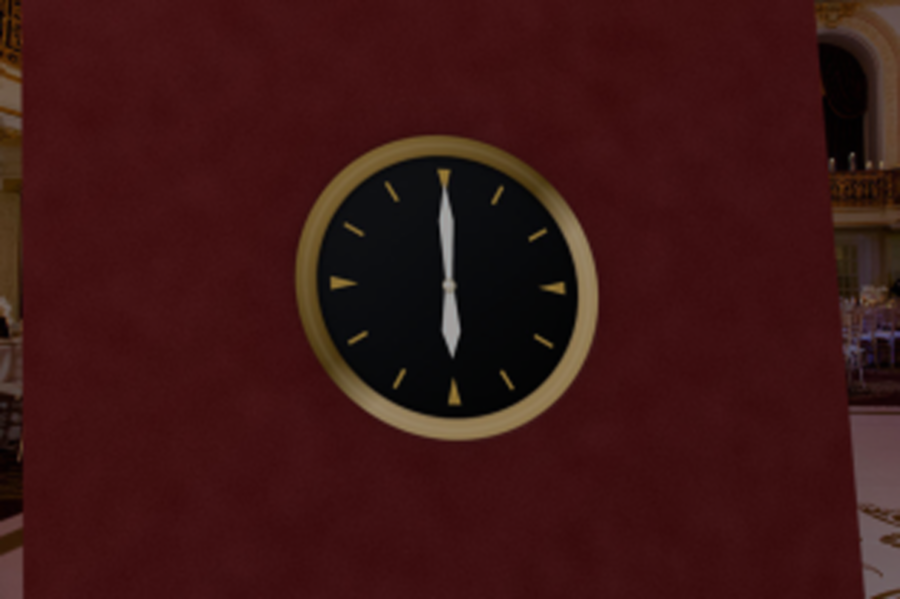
6:00
